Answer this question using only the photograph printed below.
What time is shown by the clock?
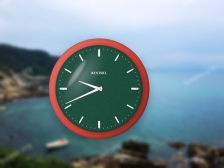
9:41
